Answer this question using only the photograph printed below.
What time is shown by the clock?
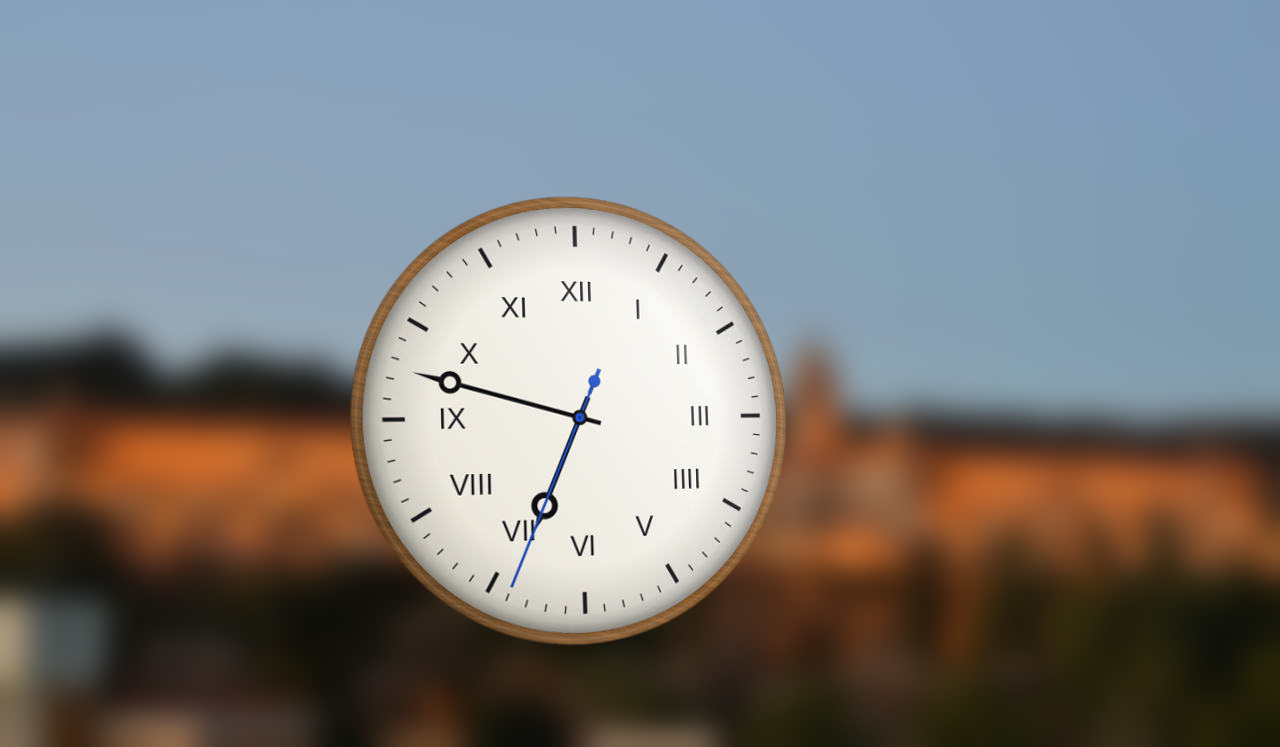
6:47:34
